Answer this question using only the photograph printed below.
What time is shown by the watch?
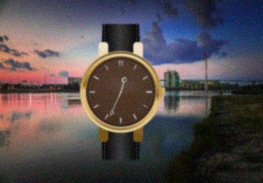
12:34
